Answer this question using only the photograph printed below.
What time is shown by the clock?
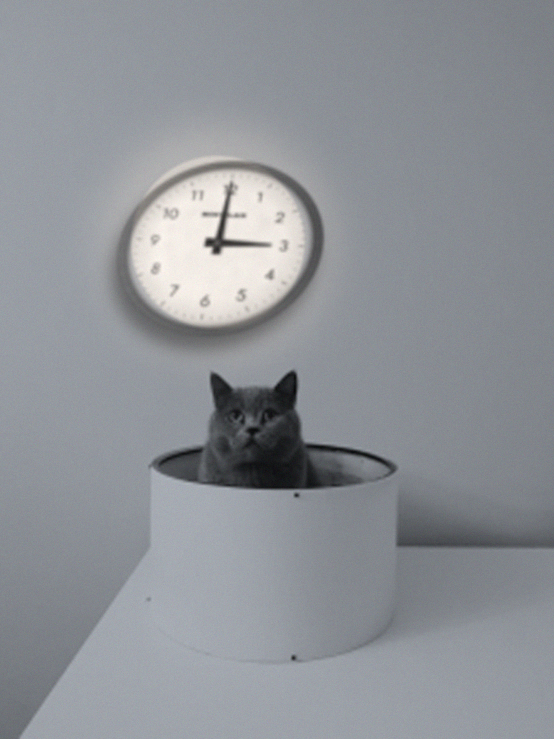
3:00
